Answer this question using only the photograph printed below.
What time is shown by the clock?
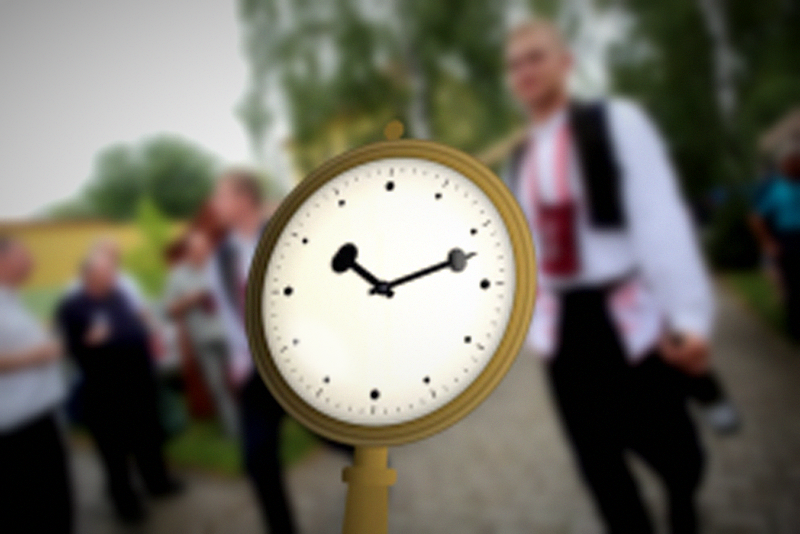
10:12
